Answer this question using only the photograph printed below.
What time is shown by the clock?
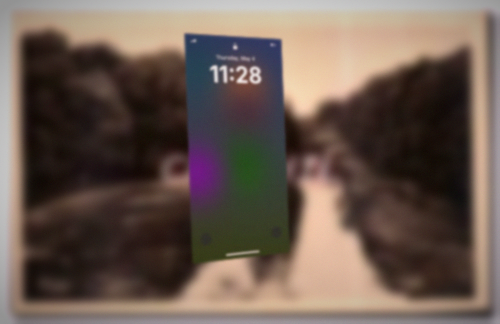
11:28
